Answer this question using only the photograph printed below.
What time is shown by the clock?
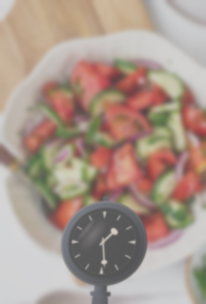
1:29
